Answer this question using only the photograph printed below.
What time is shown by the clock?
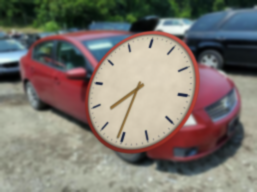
7:31
